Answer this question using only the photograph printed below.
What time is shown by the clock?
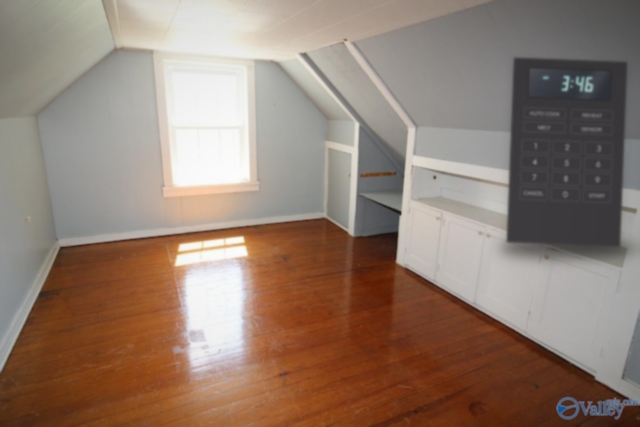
3:46
